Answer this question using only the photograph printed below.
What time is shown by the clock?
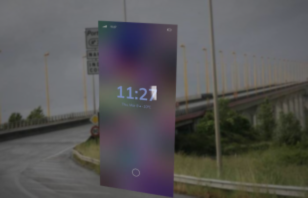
11:27
